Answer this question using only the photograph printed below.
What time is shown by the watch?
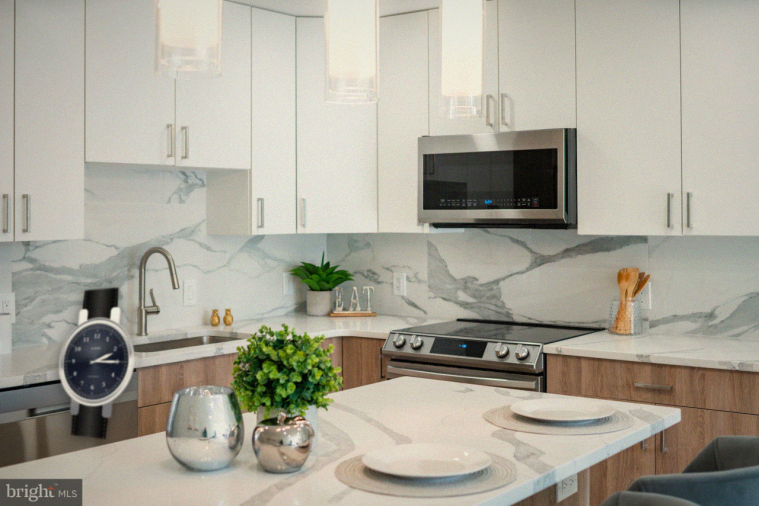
2:15
